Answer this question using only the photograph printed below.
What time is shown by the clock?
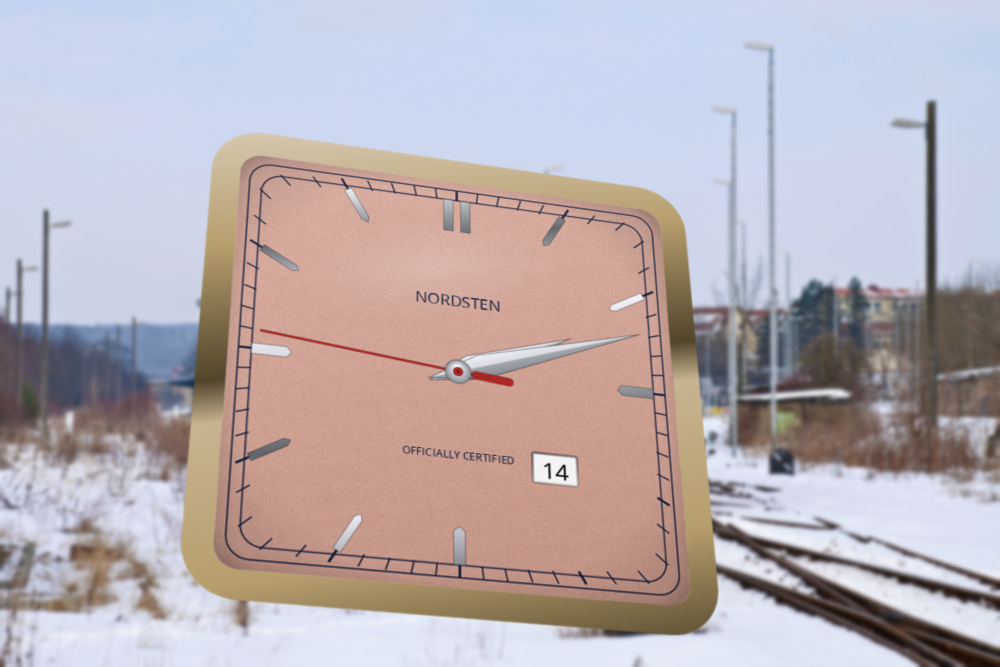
2:11:46
